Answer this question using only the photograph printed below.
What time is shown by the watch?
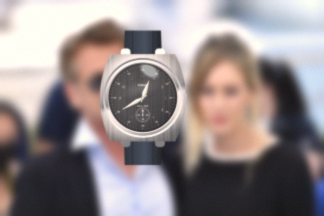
12:40
